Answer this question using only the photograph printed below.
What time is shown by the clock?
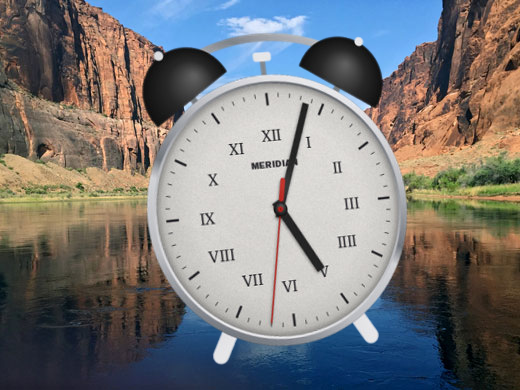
5:03:32
